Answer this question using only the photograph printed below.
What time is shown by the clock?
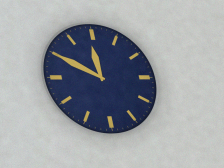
11:50
